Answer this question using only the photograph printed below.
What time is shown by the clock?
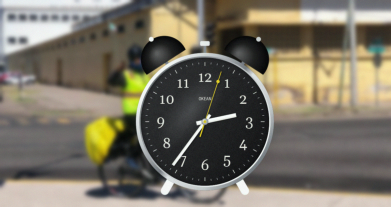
2:36:03
